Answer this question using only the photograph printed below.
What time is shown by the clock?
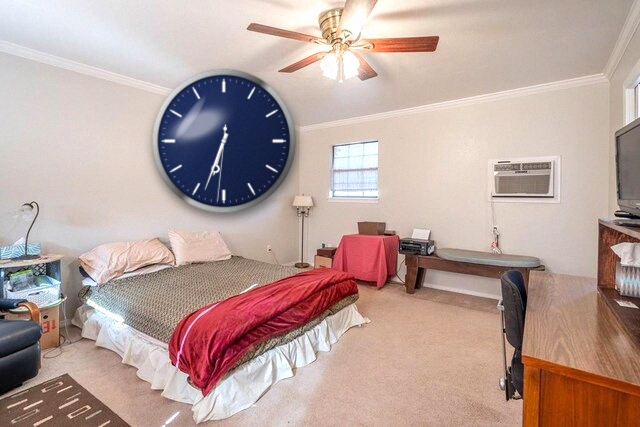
6:33:31
